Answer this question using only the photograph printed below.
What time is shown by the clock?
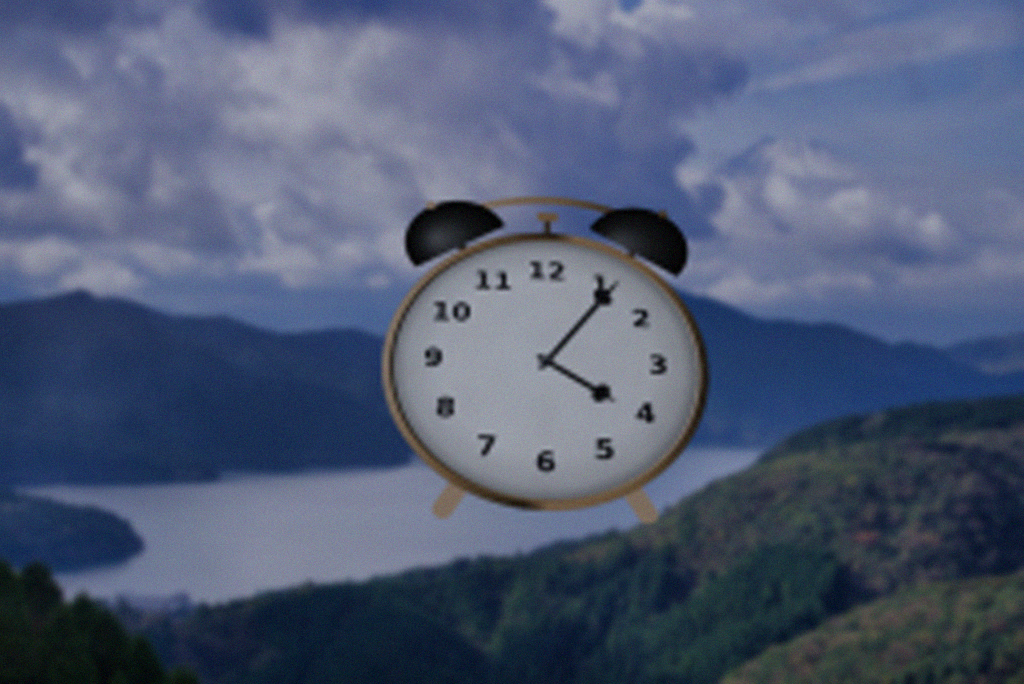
4:06
